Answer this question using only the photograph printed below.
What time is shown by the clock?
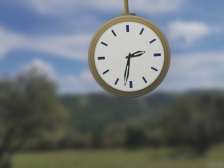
2:32
